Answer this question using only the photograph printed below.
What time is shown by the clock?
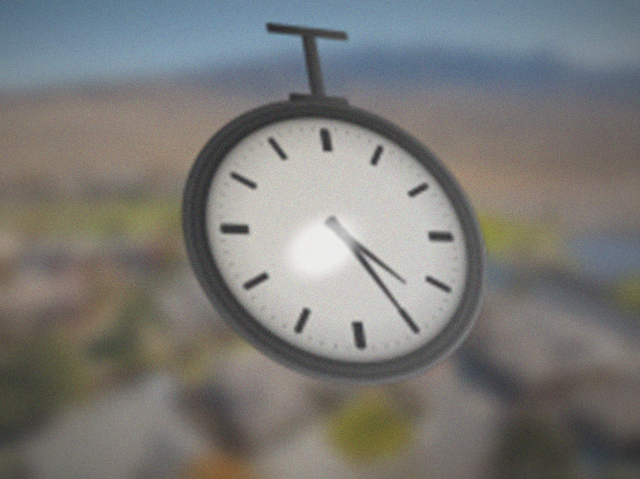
4:25
